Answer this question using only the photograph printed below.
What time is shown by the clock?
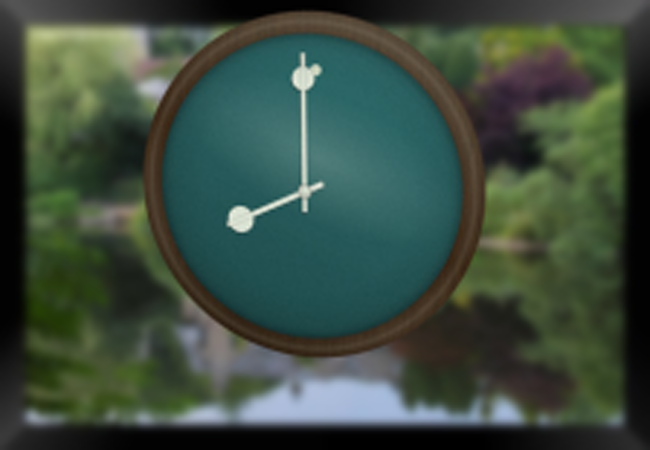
7:59
